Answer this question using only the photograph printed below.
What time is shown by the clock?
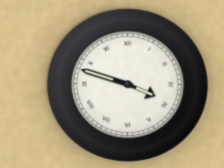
3:48
